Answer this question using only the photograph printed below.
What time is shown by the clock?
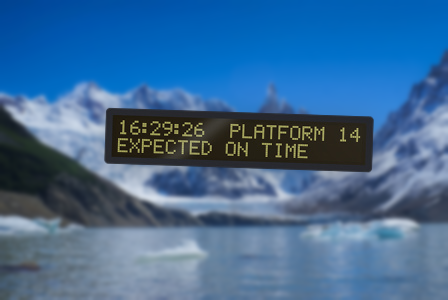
16:29:26
